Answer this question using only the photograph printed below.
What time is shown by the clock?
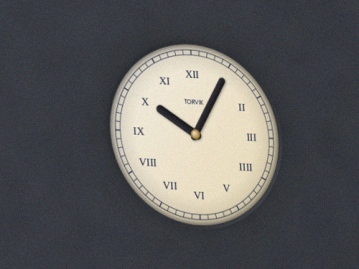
10:05
